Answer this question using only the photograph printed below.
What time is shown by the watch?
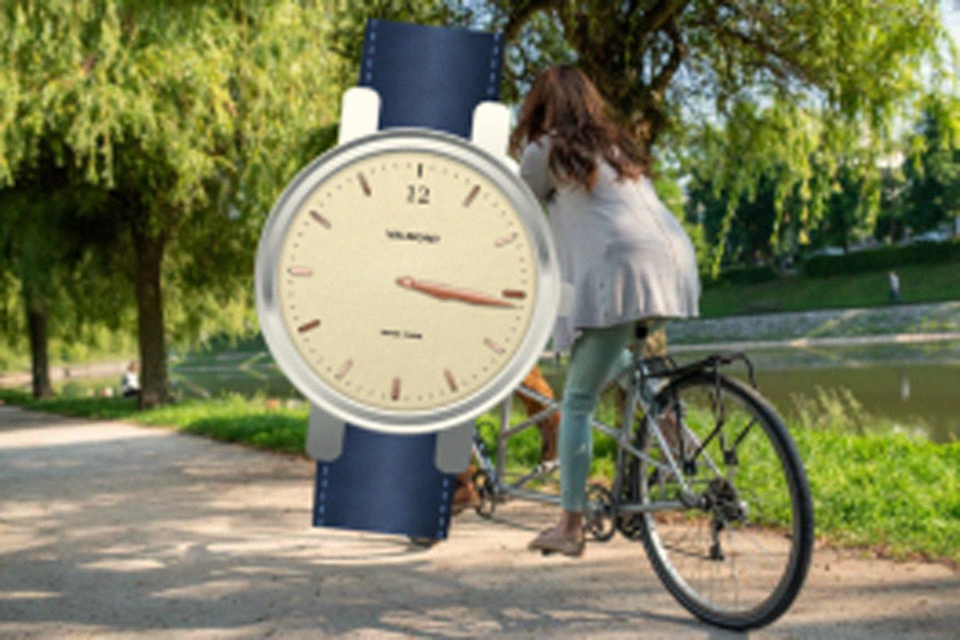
3:16
